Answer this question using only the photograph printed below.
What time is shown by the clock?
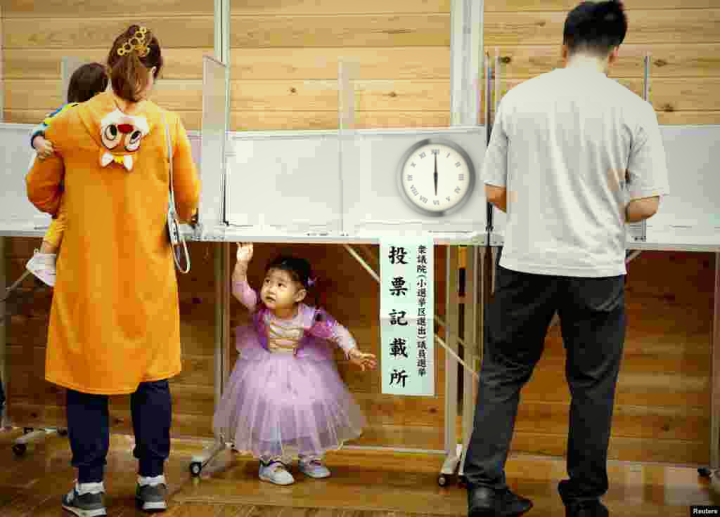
6:00
